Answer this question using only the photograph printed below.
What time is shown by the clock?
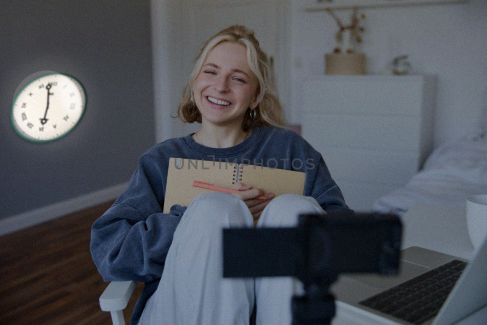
5:58
